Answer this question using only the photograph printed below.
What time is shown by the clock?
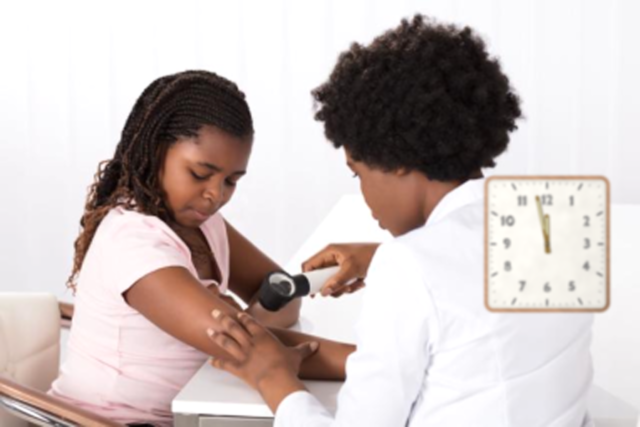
11:58
